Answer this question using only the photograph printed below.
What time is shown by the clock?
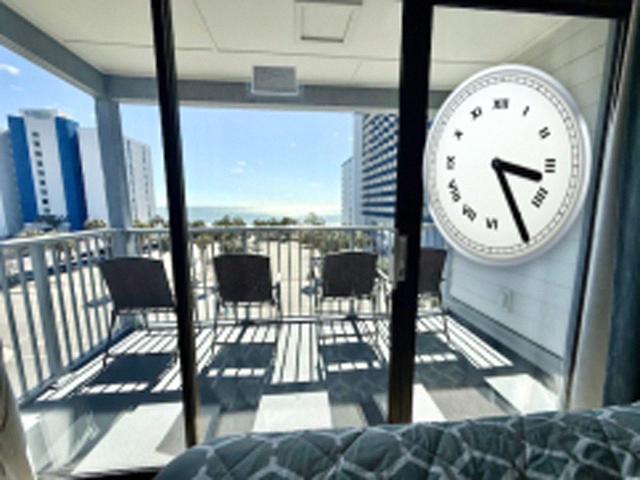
3:25
